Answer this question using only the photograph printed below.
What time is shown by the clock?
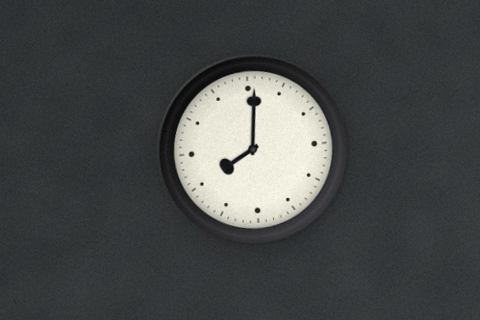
8:01
